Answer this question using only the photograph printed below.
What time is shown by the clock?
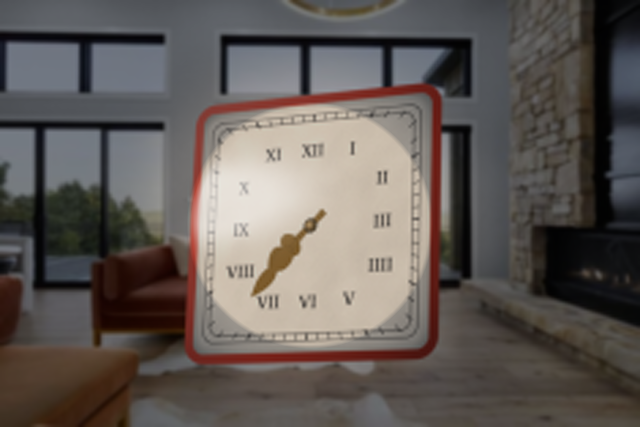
7:37
